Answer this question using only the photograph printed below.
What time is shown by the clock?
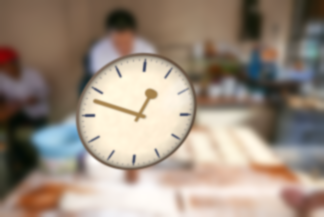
12:48
